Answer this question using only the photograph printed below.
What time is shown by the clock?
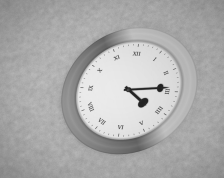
4:14
